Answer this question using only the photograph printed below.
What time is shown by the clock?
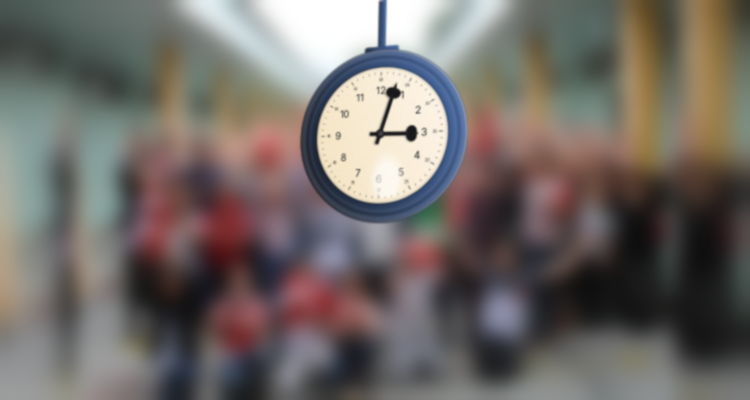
3:03
